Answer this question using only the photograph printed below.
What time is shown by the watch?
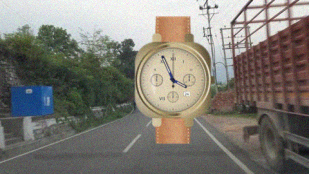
3:56
